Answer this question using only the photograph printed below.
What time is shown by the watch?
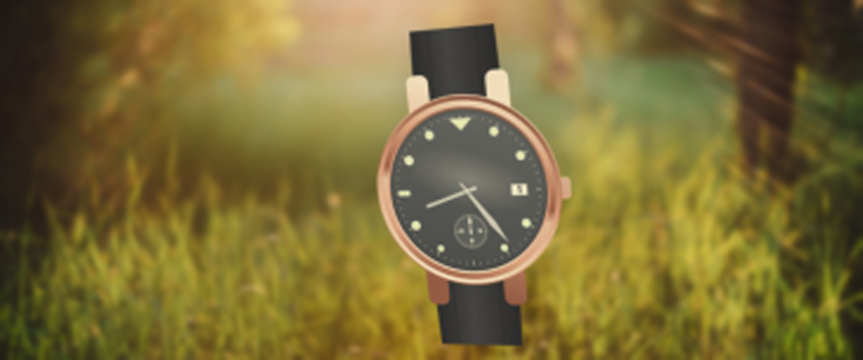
8:24
